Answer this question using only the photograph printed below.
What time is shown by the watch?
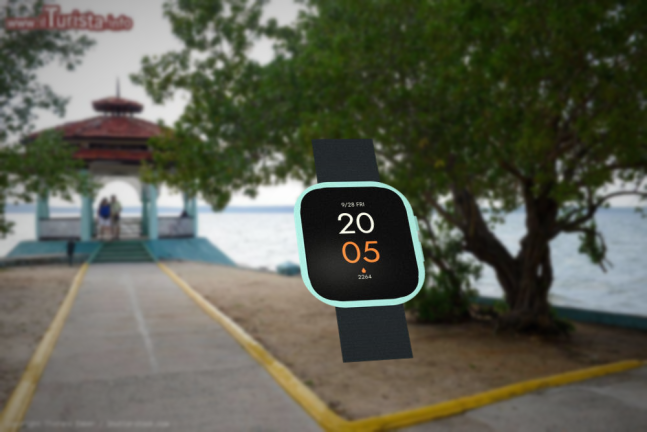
20:05
